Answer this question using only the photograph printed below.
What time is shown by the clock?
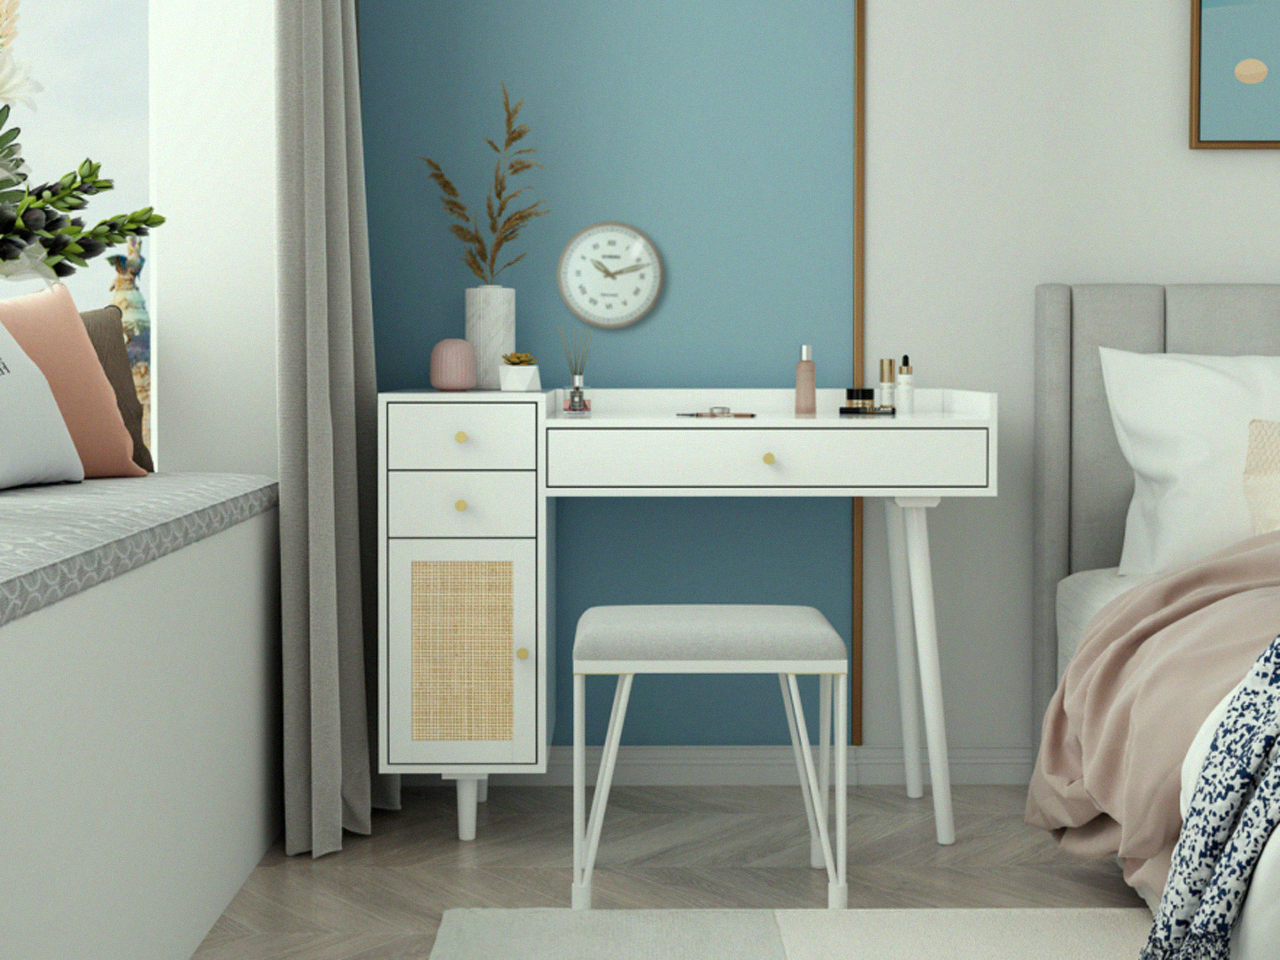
10:12
